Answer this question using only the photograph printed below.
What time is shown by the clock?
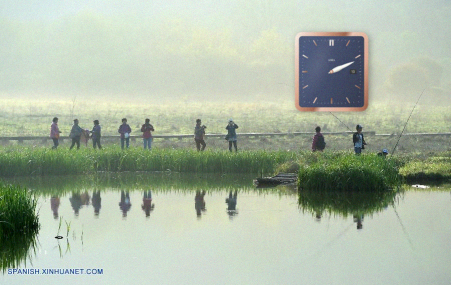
2:11
